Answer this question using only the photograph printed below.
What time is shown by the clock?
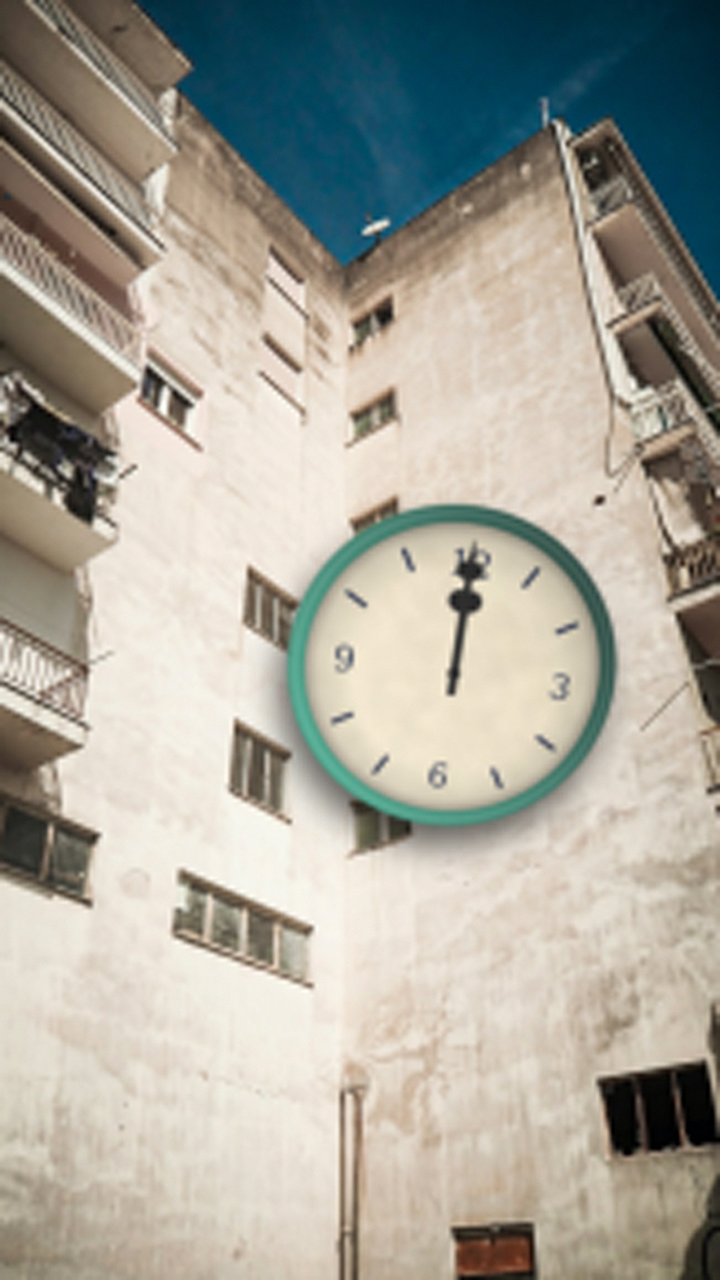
12:00
